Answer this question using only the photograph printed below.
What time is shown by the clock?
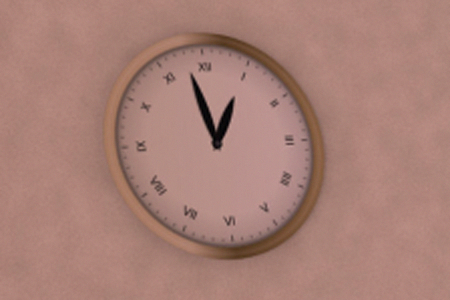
12:58
